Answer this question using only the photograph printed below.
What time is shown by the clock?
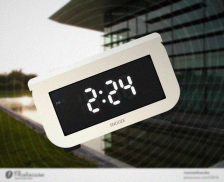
2:24
